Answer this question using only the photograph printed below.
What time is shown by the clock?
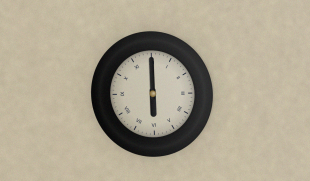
6:00
